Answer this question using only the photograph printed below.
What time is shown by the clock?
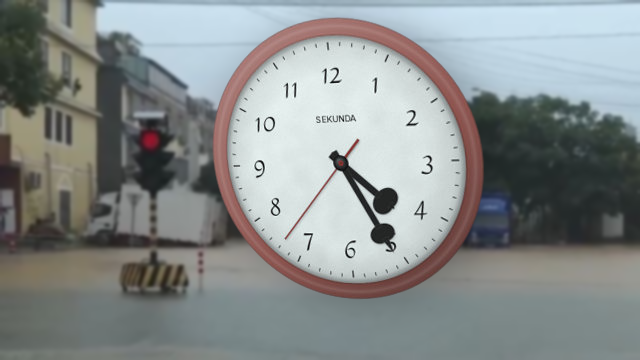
4:25:37
